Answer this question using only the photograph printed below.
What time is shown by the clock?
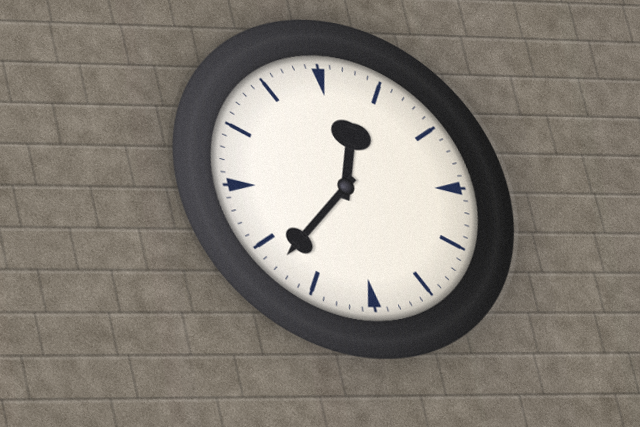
12:38
